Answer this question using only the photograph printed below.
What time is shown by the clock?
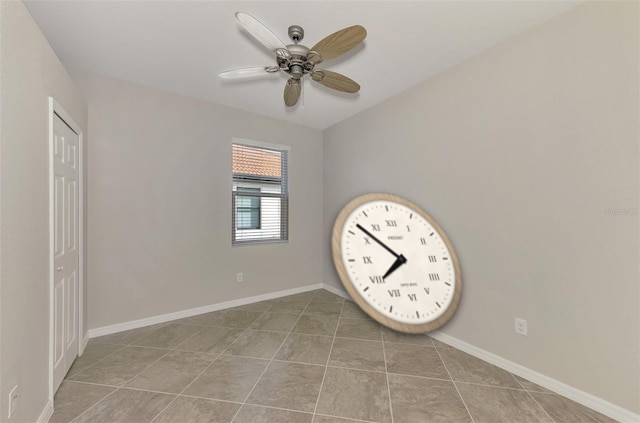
7:52
